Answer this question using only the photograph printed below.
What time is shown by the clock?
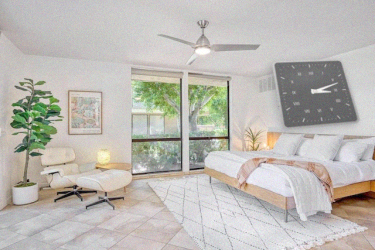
3:12
